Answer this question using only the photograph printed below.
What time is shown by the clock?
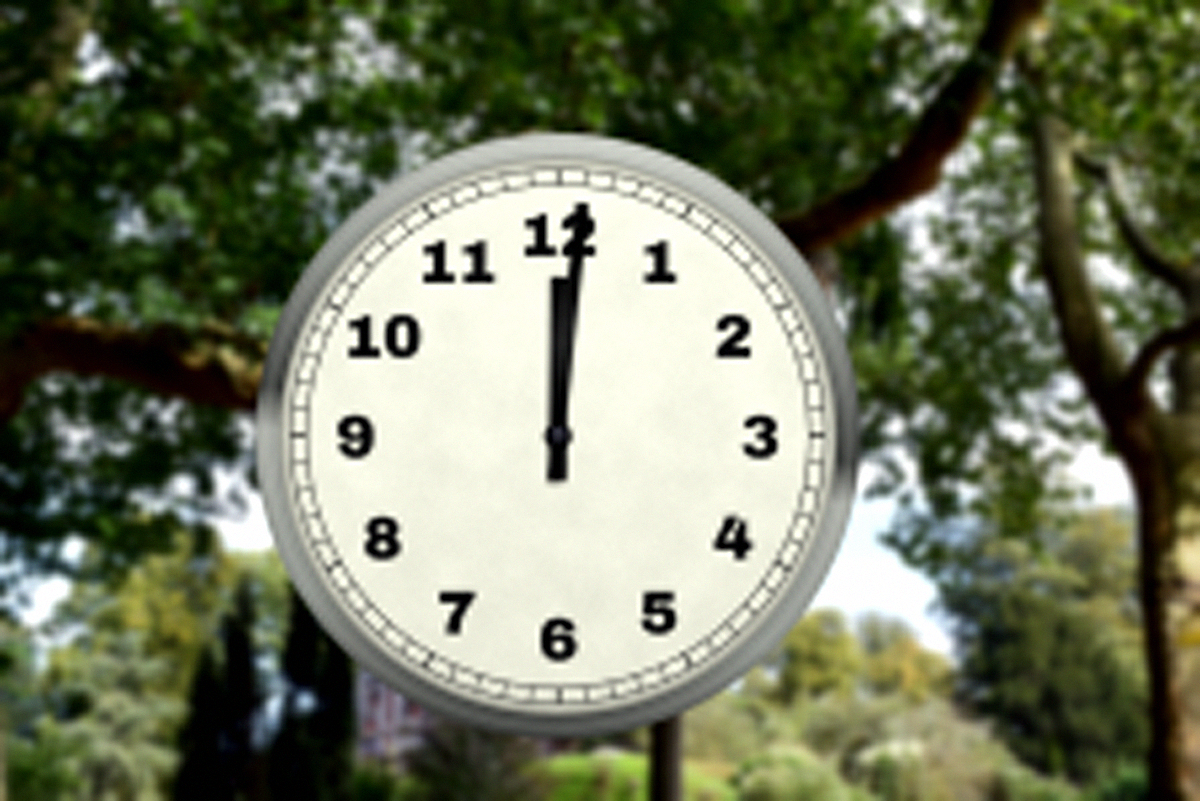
12:01
